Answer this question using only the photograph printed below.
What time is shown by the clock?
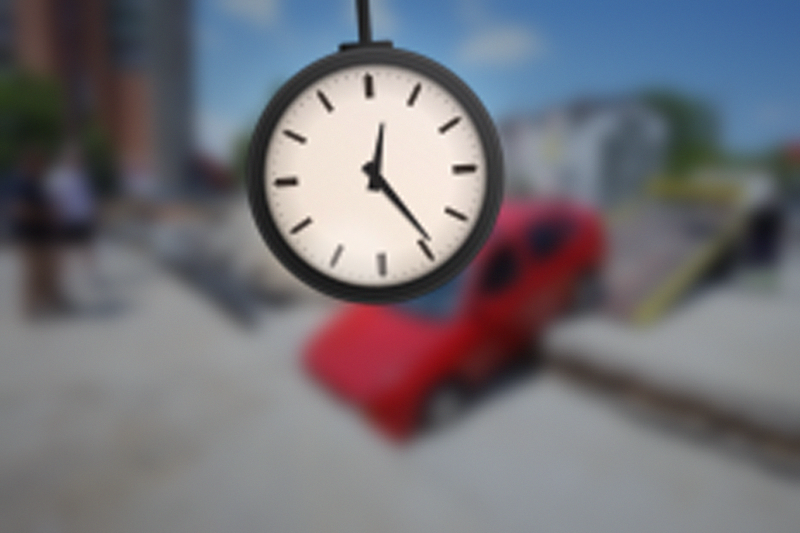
12:24
